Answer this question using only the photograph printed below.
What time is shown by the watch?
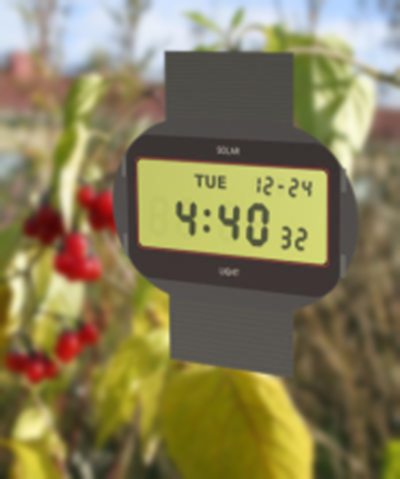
4:40:32
